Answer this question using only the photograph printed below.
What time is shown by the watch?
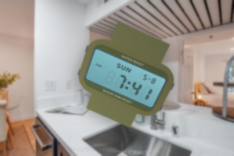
7:41
